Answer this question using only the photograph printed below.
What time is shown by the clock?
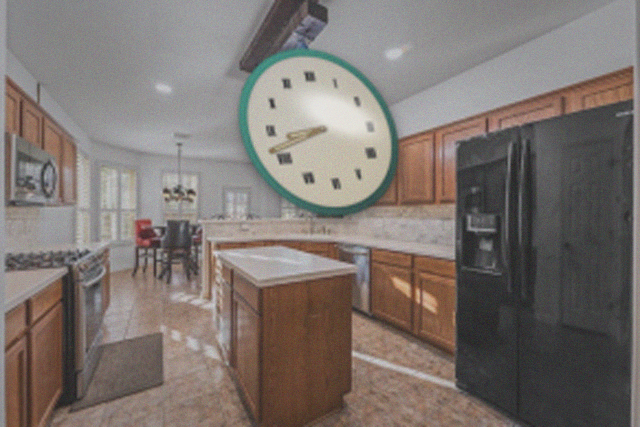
8:42
